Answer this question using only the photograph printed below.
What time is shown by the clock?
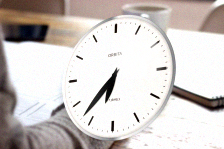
6:37
